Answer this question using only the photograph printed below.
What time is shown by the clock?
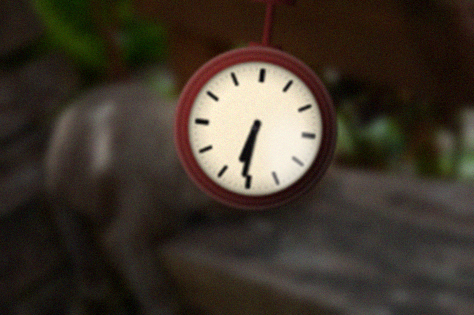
6:31
